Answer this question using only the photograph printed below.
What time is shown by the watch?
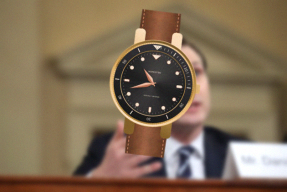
10:42
